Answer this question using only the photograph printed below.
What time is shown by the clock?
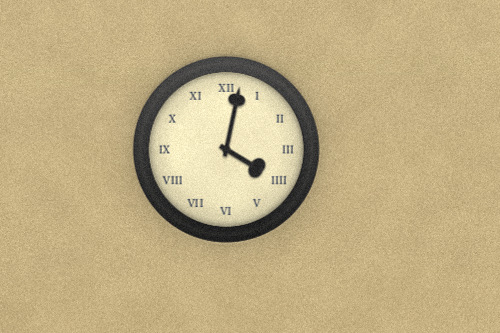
4:02
